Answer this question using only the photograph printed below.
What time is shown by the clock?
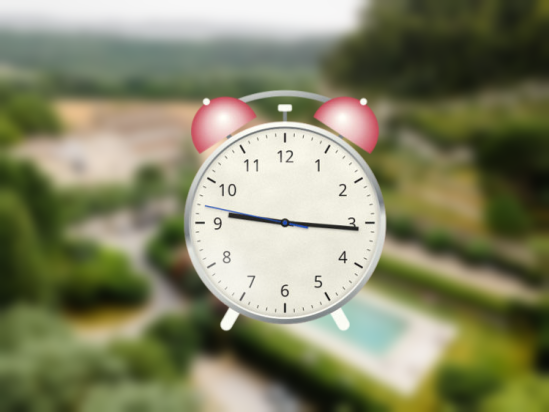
9:15:47
